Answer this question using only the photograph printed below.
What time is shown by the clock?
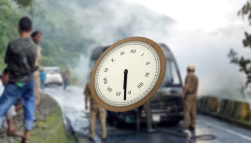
5:27
